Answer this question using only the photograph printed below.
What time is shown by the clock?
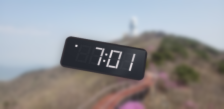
7:01
